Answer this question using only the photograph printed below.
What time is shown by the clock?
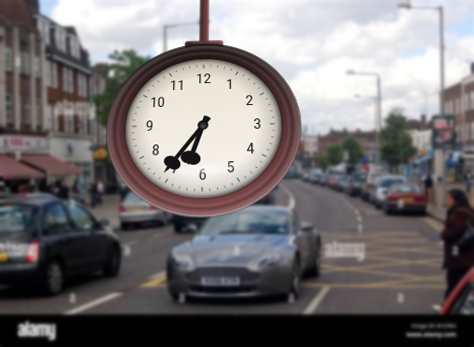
6:36
